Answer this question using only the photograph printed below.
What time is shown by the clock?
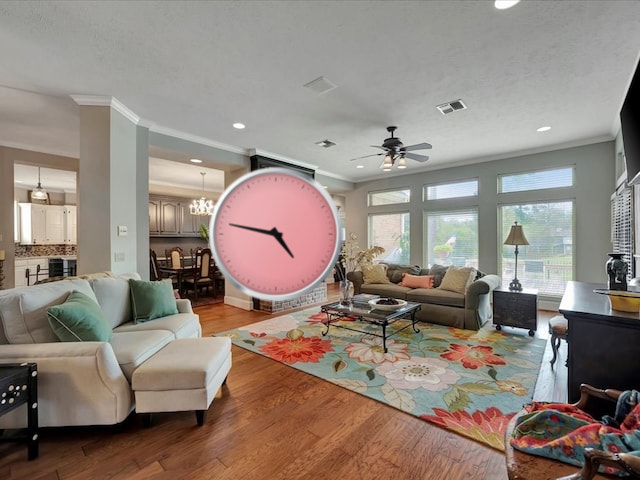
4:47
